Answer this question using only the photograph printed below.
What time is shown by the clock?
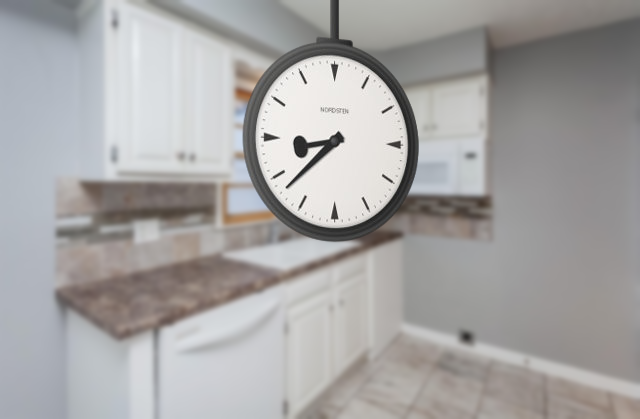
8:38
